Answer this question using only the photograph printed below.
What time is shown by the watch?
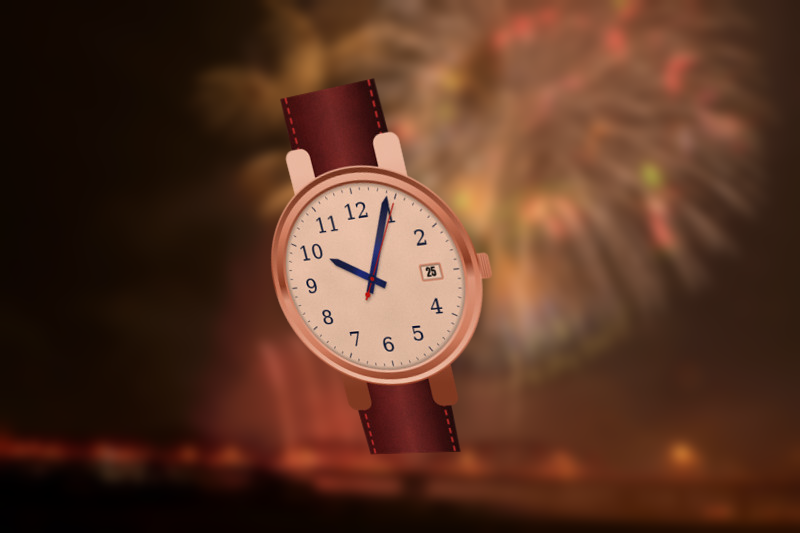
10:04:05
